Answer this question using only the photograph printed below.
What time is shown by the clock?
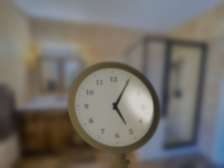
5:05
